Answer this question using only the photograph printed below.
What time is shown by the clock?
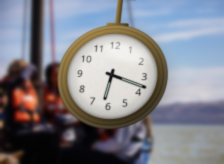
6:18
